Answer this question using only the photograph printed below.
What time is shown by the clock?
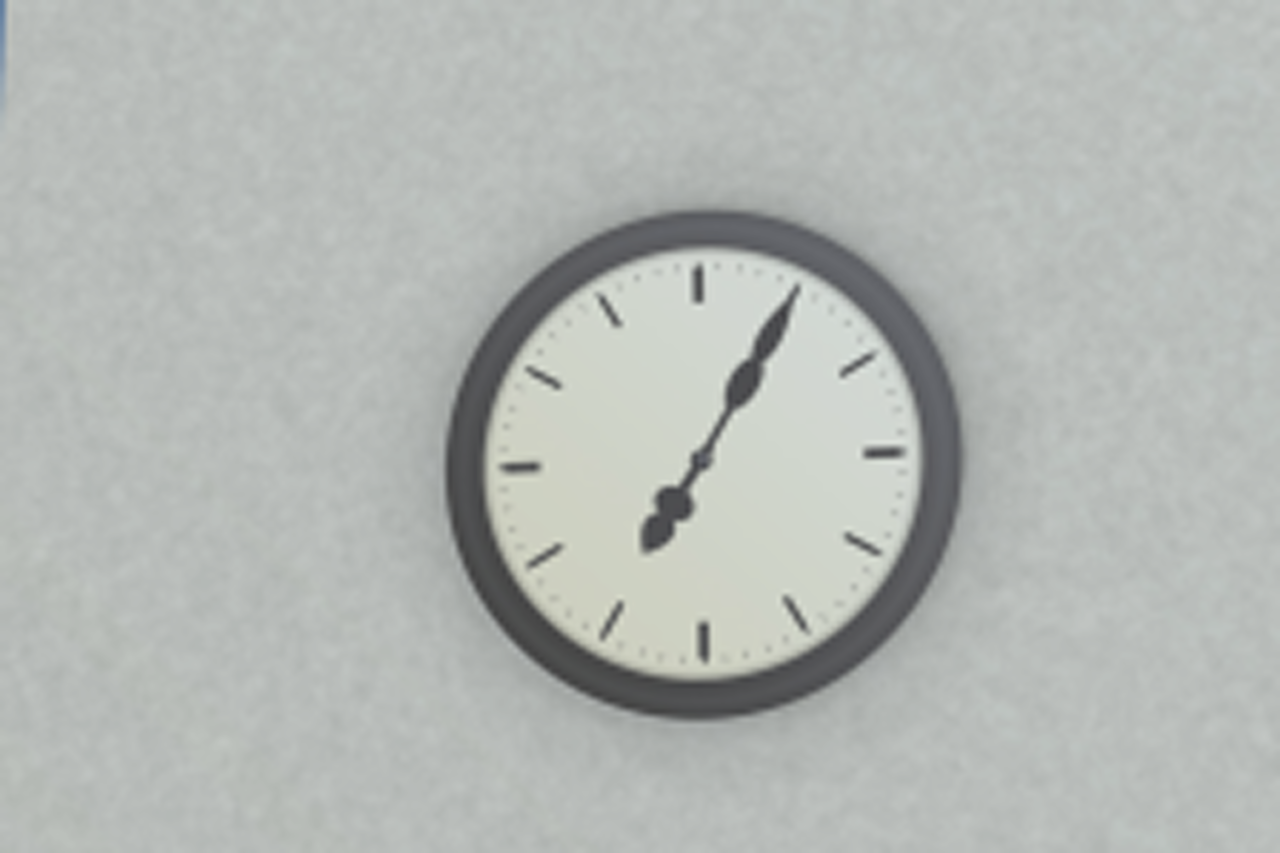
7:05
